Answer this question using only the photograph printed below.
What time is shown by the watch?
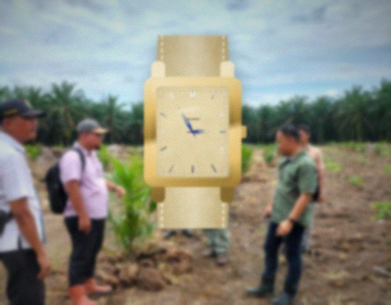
2:55
